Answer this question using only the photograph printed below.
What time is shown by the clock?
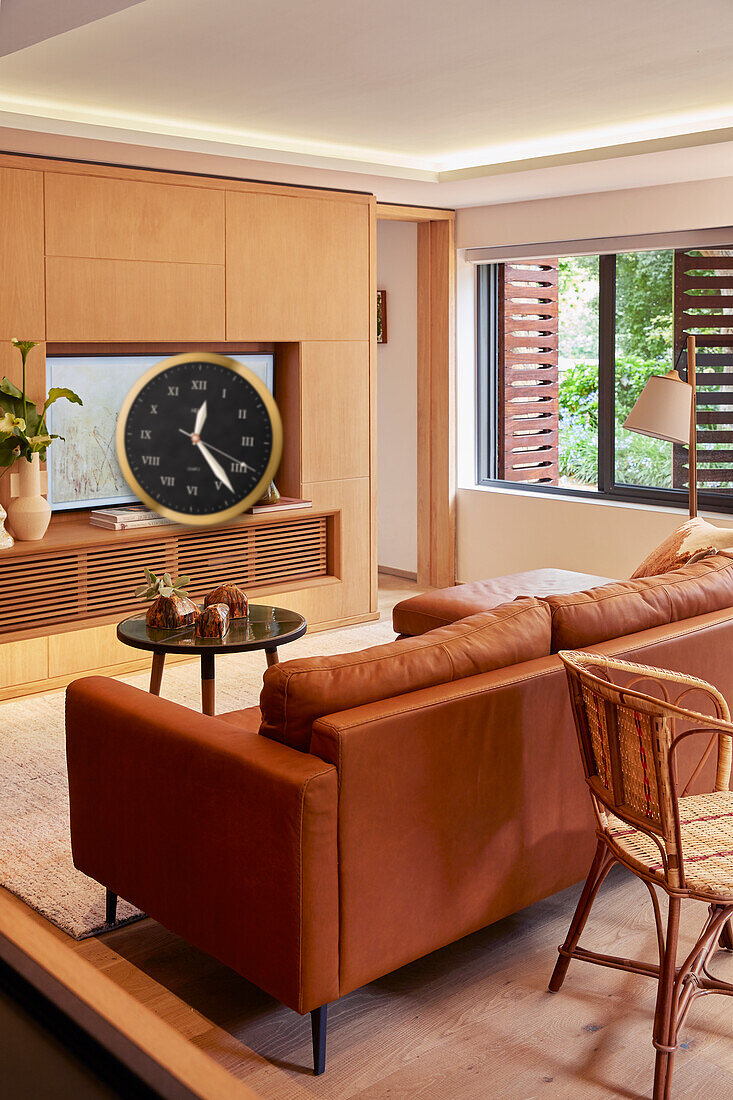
12:23:19
